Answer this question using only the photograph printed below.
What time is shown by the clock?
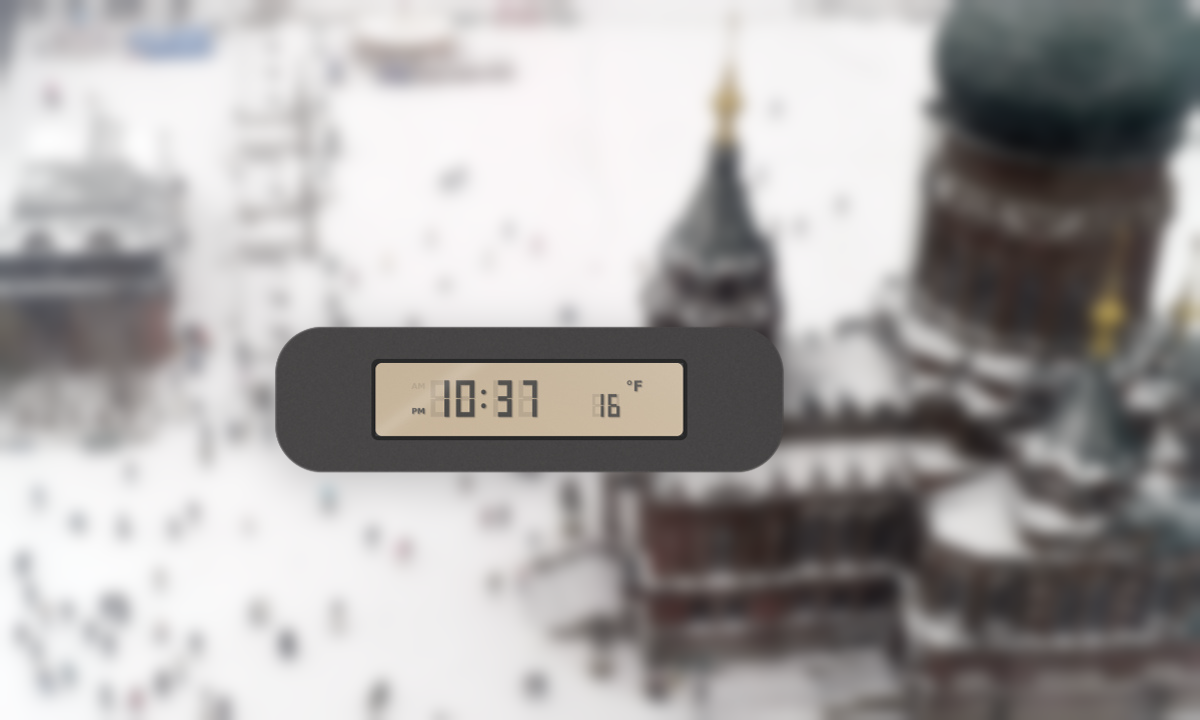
10:37
